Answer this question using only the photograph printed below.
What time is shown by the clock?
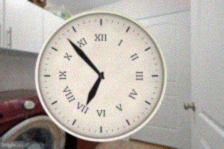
6:53
